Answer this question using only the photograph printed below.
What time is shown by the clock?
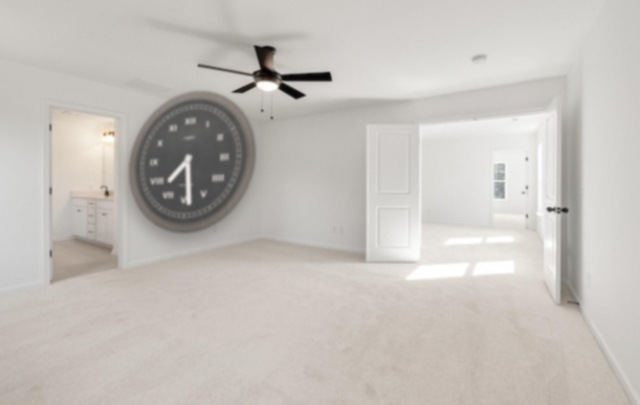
7:29
